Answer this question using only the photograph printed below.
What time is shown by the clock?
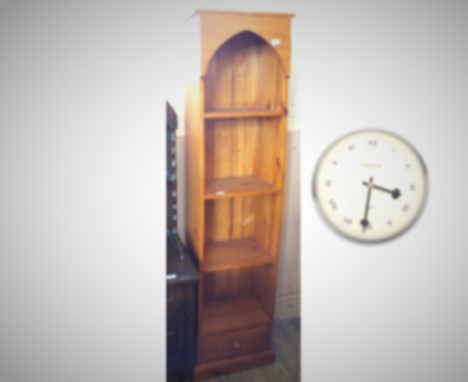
3:31
